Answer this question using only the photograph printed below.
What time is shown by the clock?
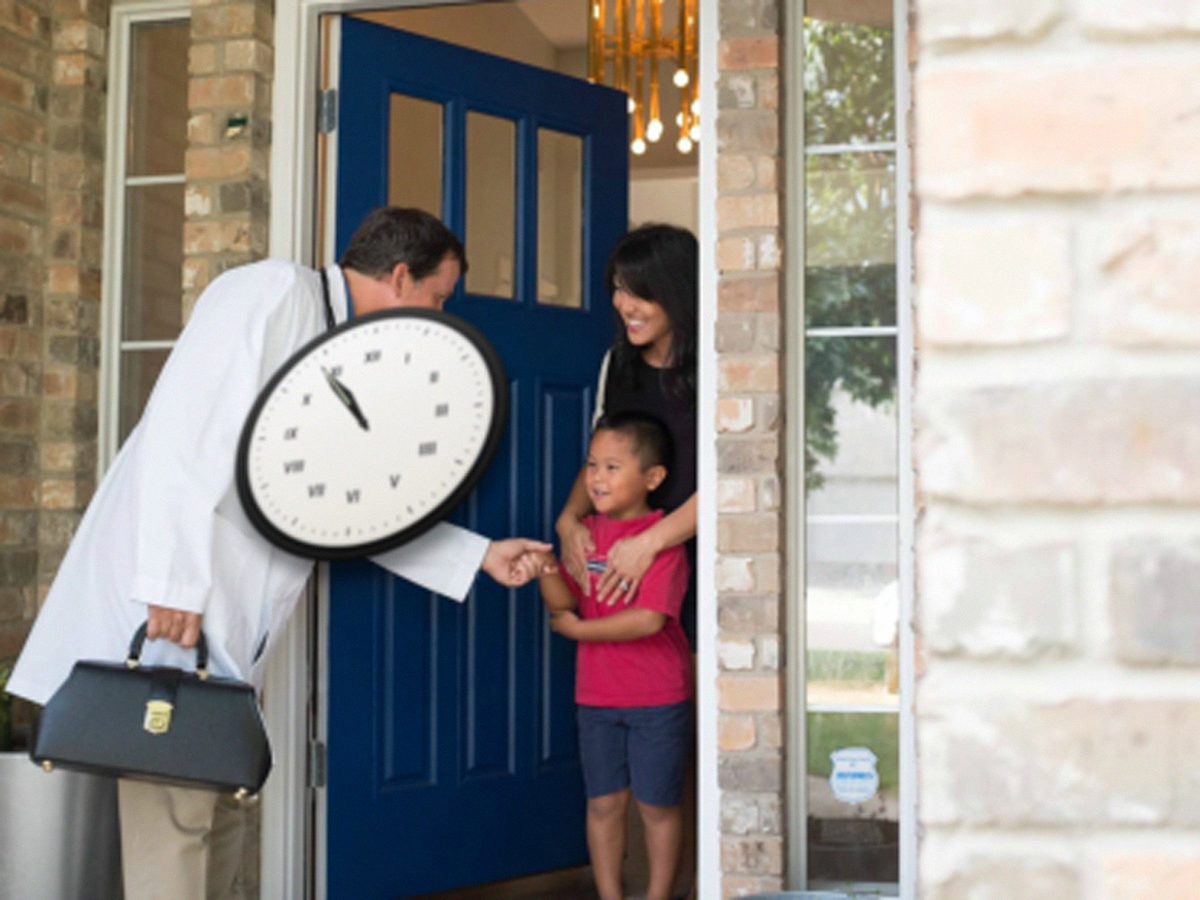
10:54
